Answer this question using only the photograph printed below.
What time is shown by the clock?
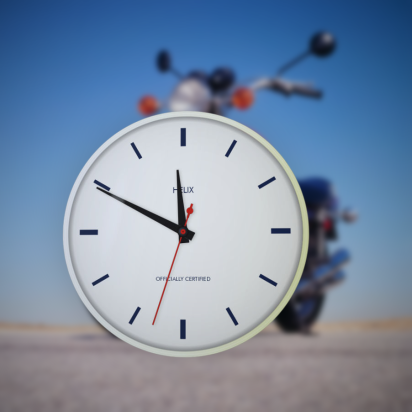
11:49:33
